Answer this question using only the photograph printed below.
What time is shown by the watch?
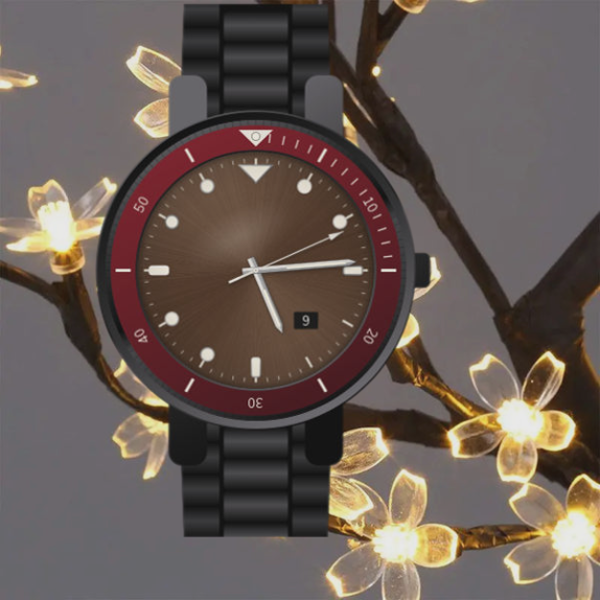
5:14:11
